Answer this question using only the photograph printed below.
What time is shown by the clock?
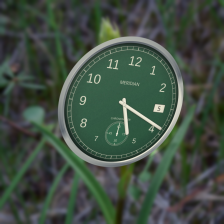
5:19
